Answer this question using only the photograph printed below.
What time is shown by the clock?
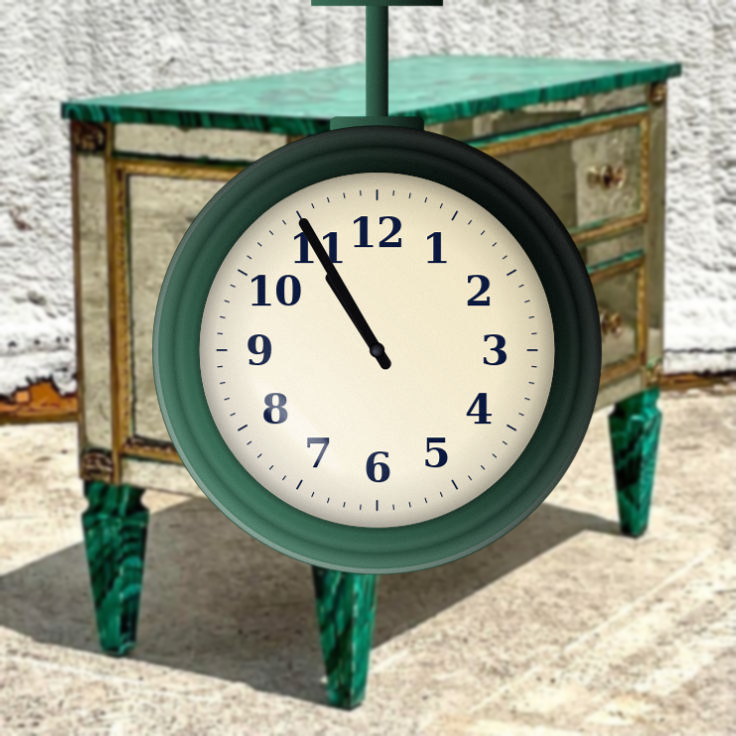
10:55
